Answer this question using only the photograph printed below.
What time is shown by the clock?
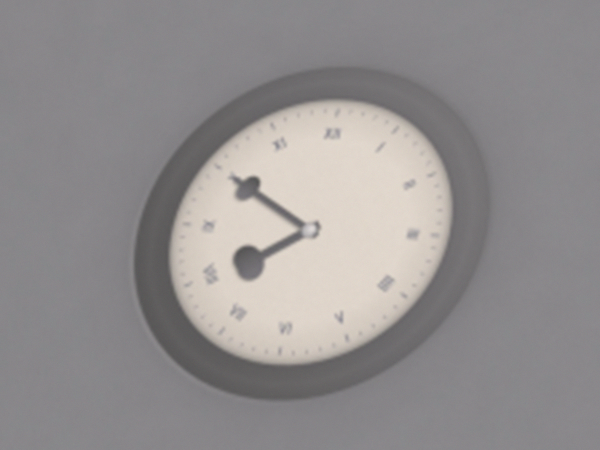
7:50
